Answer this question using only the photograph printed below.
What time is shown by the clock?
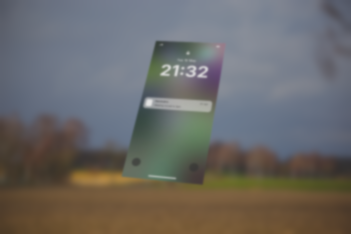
21:32
